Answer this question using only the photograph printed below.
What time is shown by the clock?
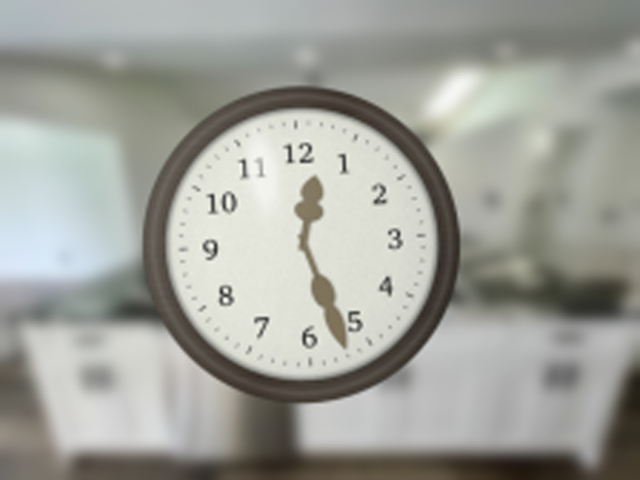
12:27
